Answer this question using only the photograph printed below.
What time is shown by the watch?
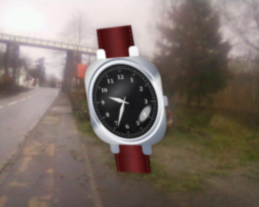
9:34
